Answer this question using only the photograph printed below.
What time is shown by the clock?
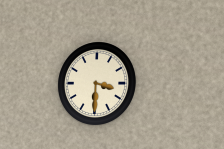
3:30
